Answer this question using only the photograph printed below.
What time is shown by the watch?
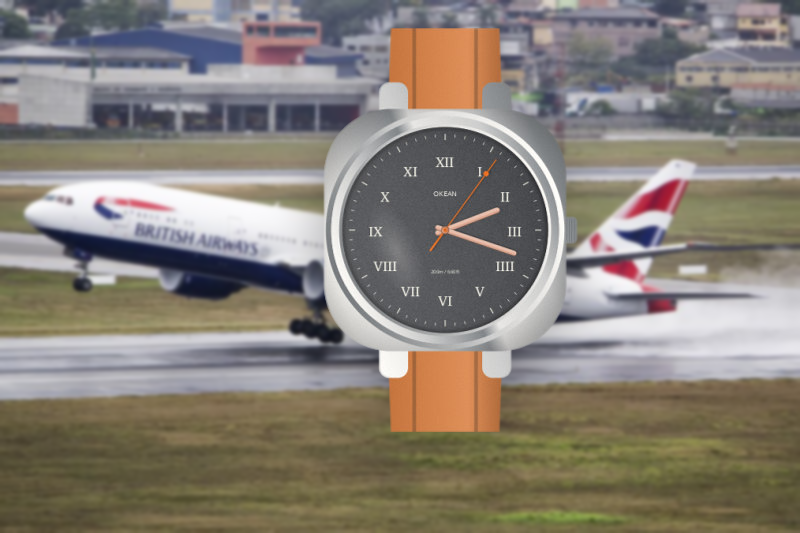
2:18:06
